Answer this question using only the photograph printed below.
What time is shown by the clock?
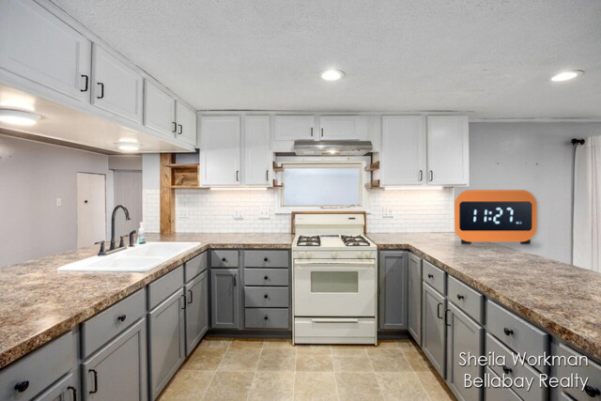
11:27
